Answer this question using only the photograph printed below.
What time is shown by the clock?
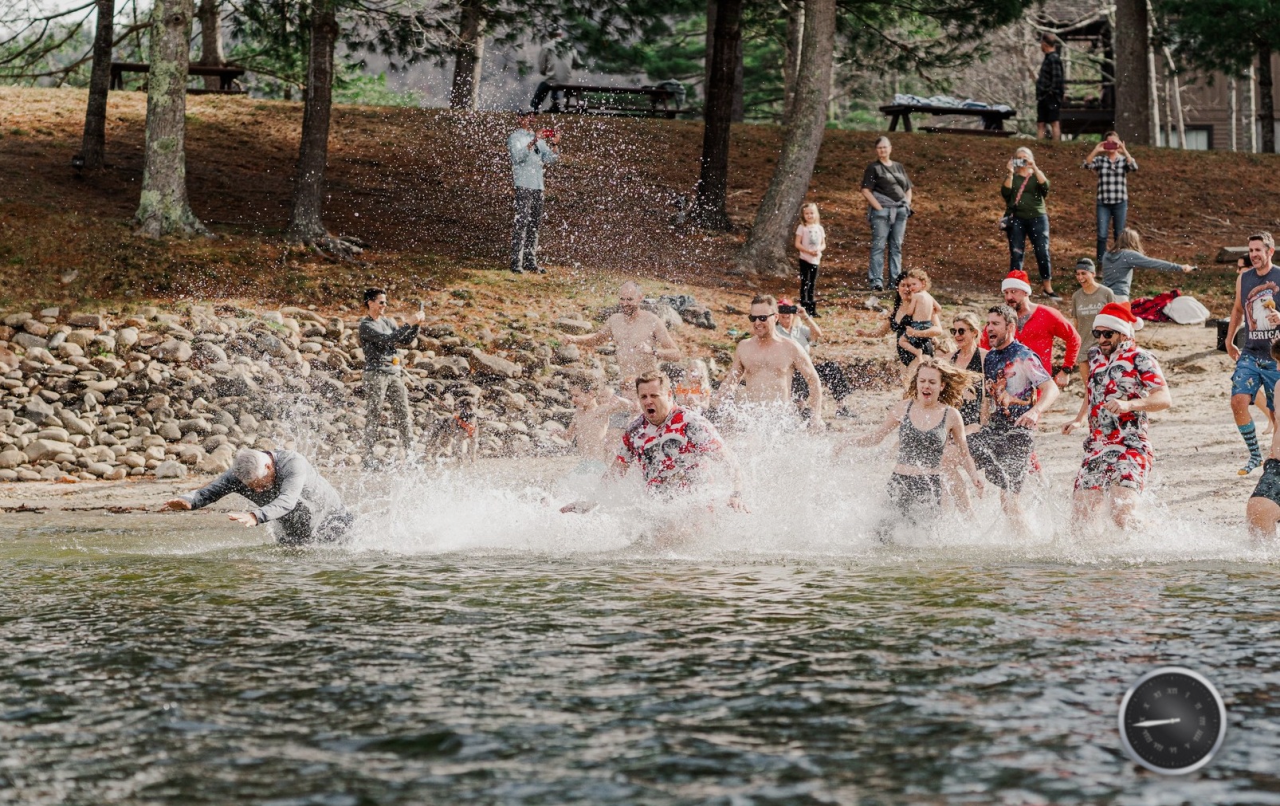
8:44
